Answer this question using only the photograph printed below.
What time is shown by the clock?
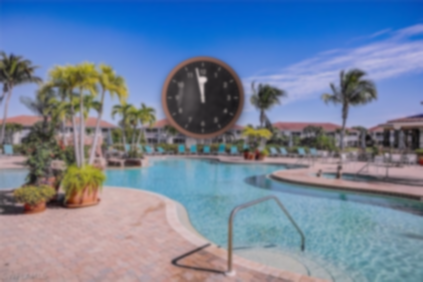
11:58
